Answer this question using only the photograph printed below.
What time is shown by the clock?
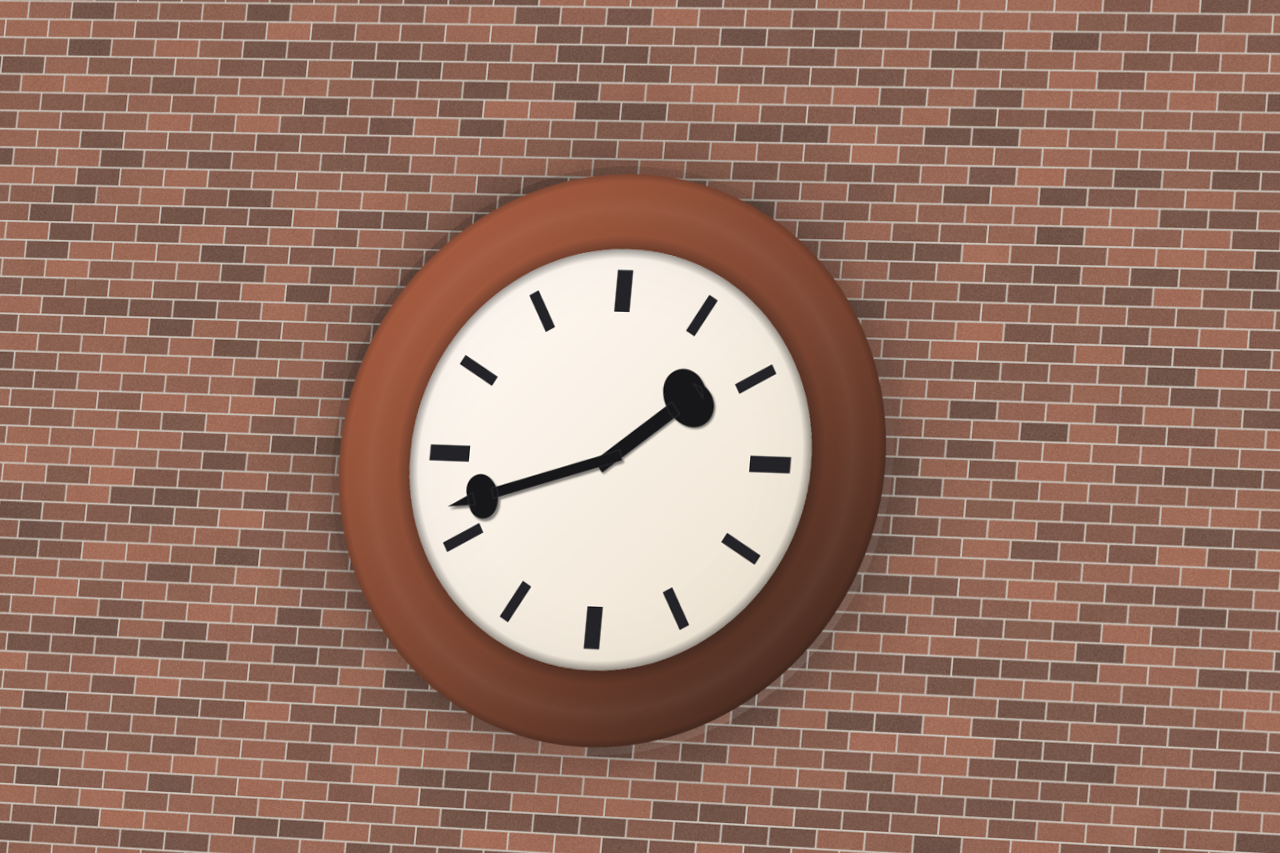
1:42
